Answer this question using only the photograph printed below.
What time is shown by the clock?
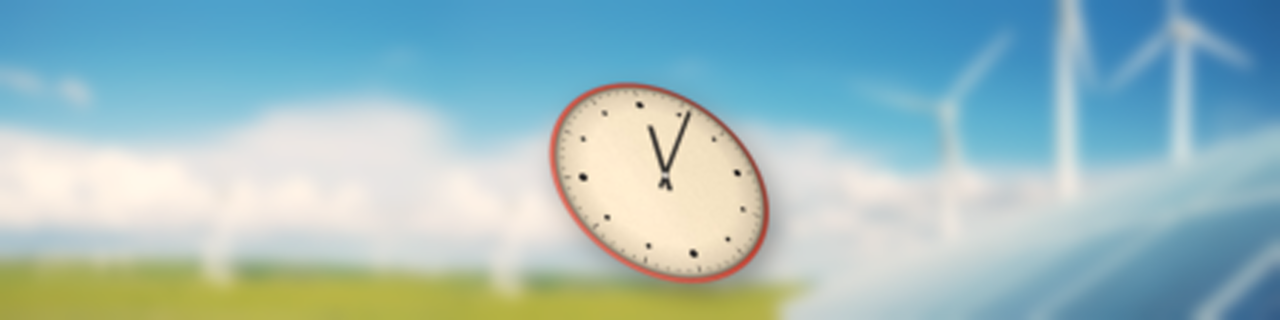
12:06
